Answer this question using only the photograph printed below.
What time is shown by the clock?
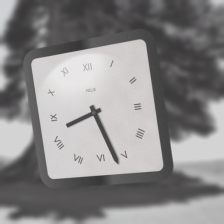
8:27
